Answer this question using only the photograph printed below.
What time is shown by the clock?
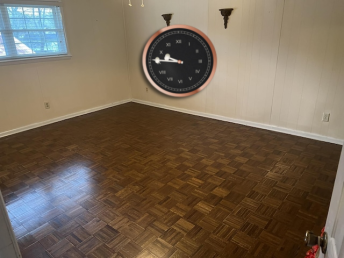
9:46
